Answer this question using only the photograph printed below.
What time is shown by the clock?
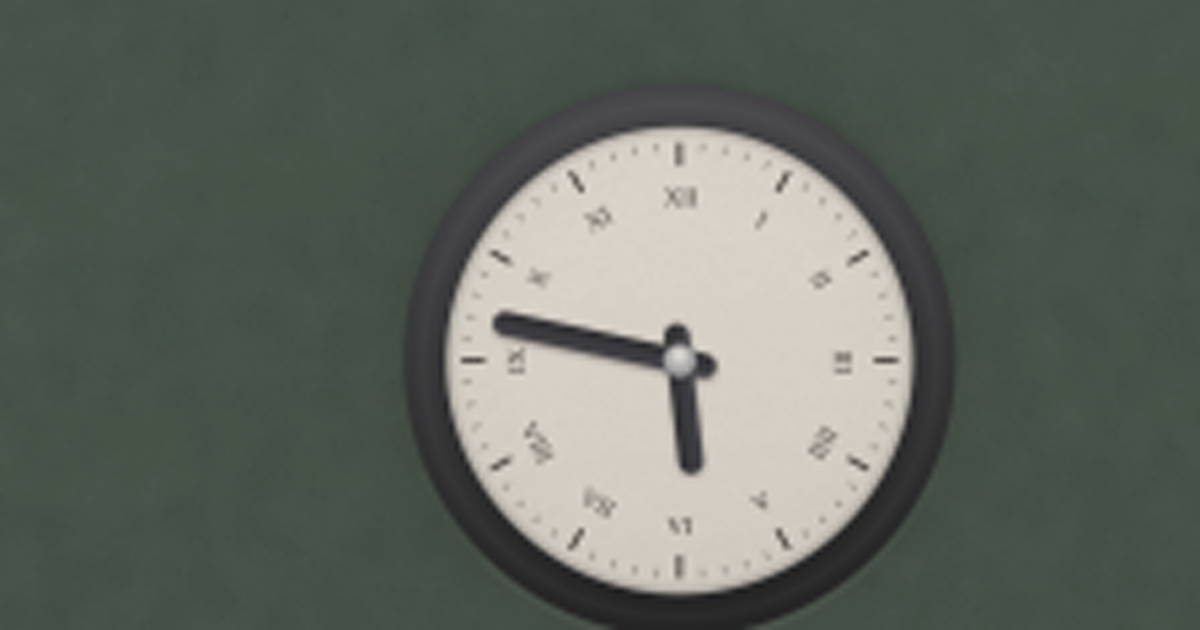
5:47
